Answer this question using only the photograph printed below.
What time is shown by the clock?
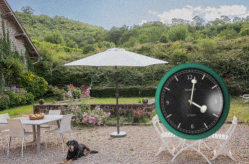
4:02
